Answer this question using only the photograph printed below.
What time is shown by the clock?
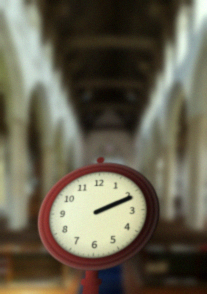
2:11
